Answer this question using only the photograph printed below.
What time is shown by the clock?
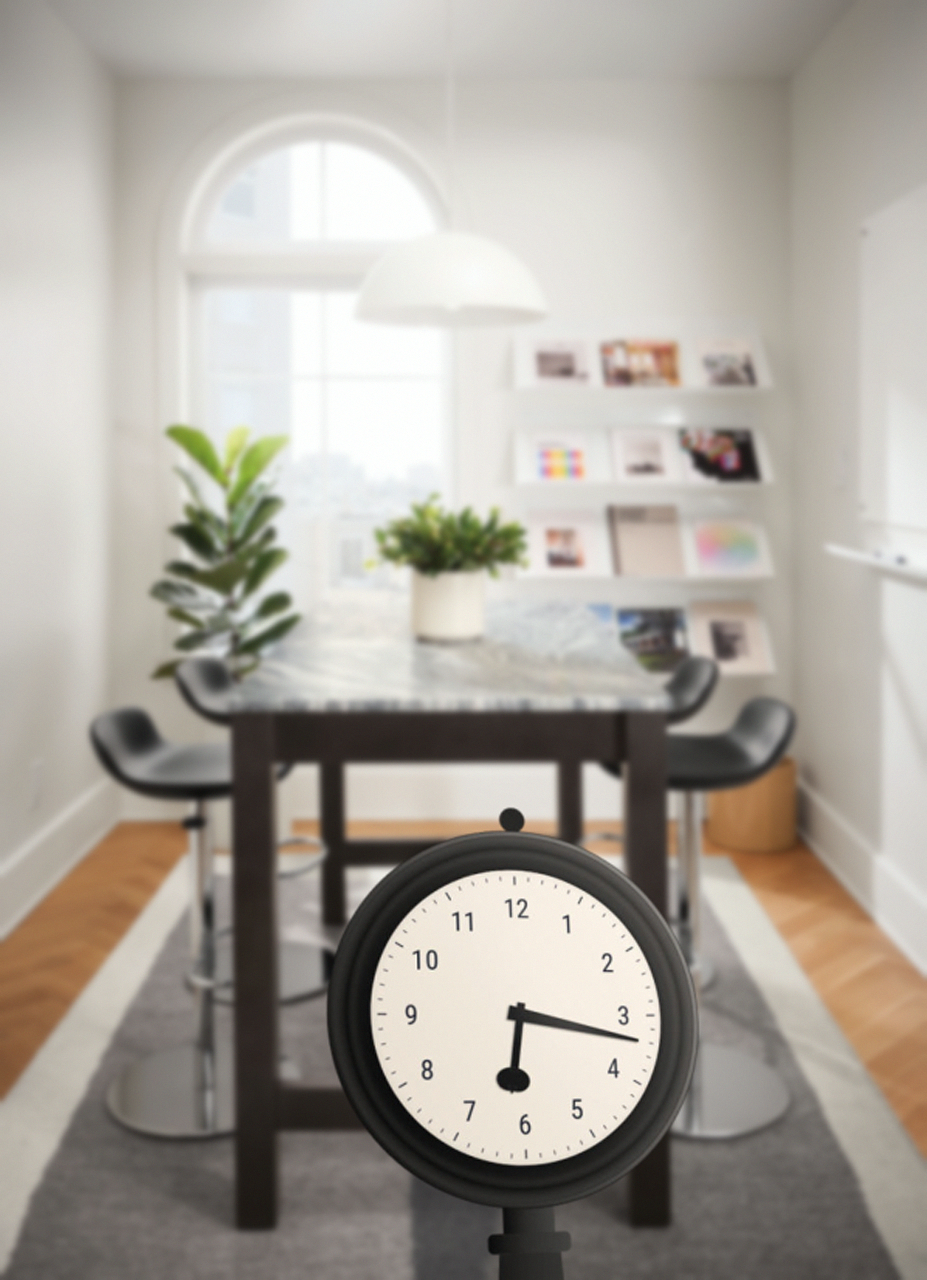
6:17
